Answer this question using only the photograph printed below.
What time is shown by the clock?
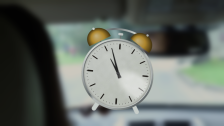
10:57
